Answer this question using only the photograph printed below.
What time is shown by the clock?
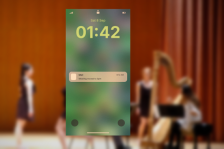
1:42
